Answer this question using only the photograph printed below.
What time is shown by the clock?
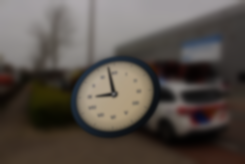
8:58
